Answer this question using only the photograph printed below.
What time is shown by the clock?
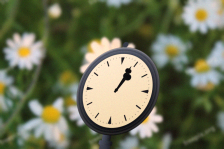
1:04
